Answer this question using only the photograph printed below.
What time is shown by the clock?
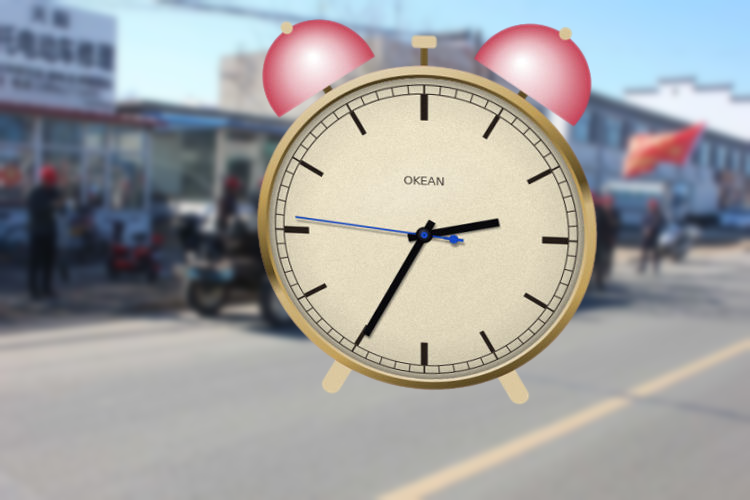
2:34:46
